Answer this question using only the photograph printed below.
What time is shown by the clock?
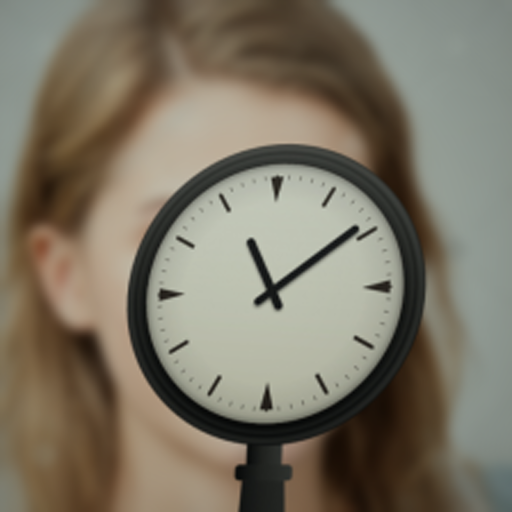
11:09
